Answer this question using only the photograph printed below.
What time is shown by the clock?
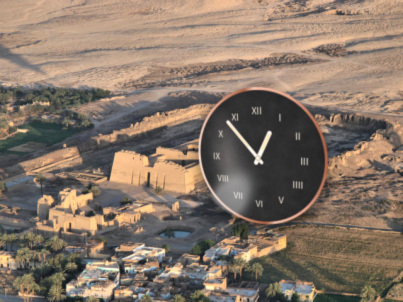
12:53
